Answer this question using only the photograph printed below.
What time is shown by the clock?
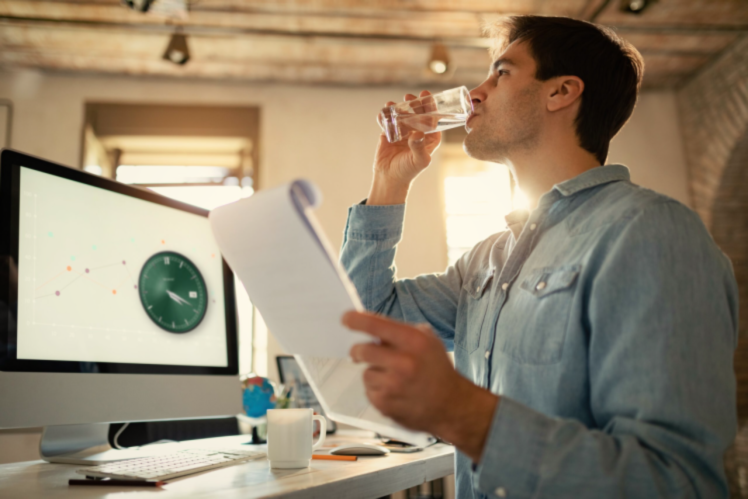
4:19
